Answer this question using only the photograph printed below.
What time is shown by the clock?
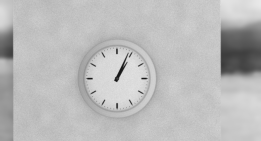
1:04
